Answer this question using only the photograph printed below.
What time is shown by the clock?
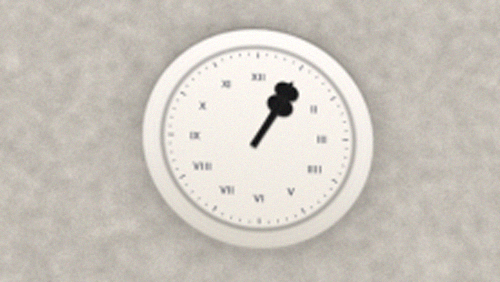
1:05
